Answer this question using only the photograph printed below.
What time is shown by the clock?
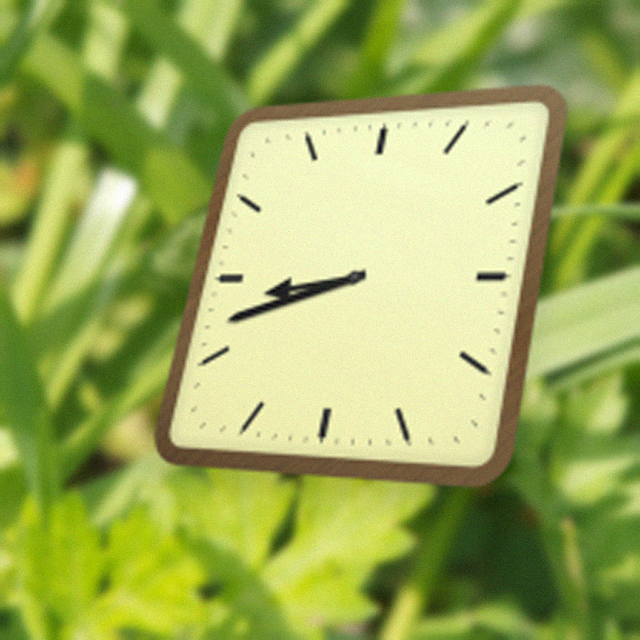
8:42
